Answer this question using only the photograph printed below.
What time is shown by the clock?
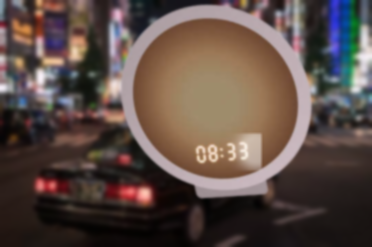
8:33
